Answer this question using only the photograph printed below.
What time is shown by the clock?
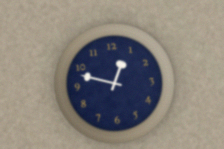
12:48
